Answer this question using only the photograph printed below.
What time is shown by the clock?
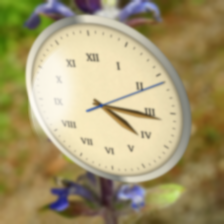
4:16:11
